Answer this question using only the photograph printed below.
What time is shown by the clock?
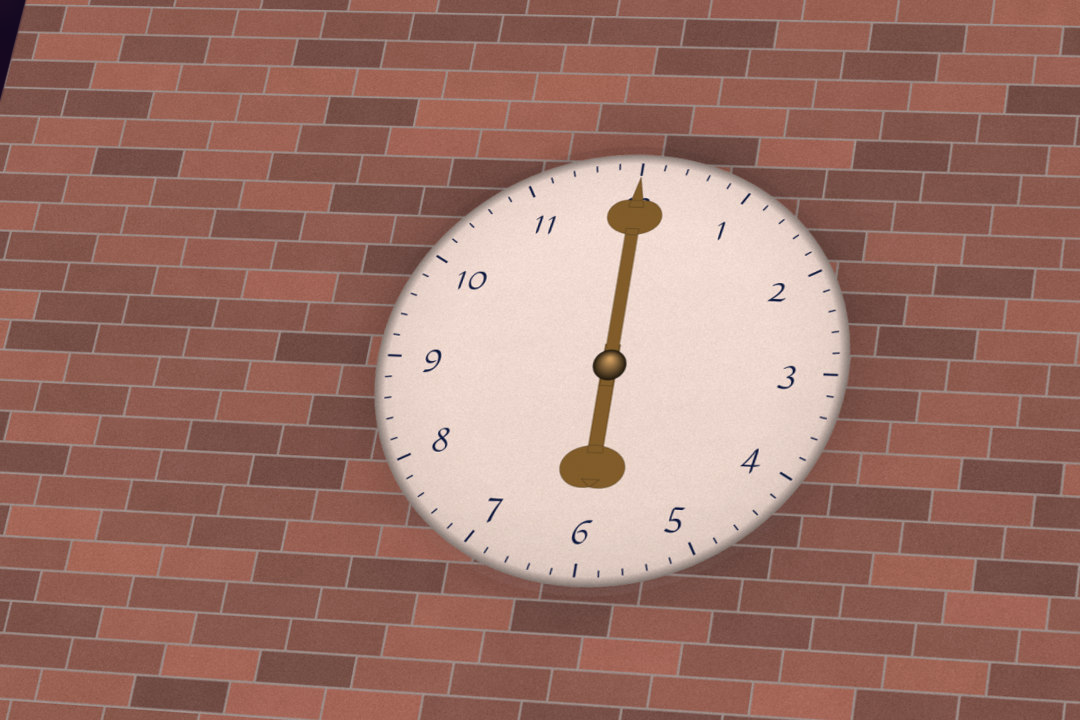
6:00
